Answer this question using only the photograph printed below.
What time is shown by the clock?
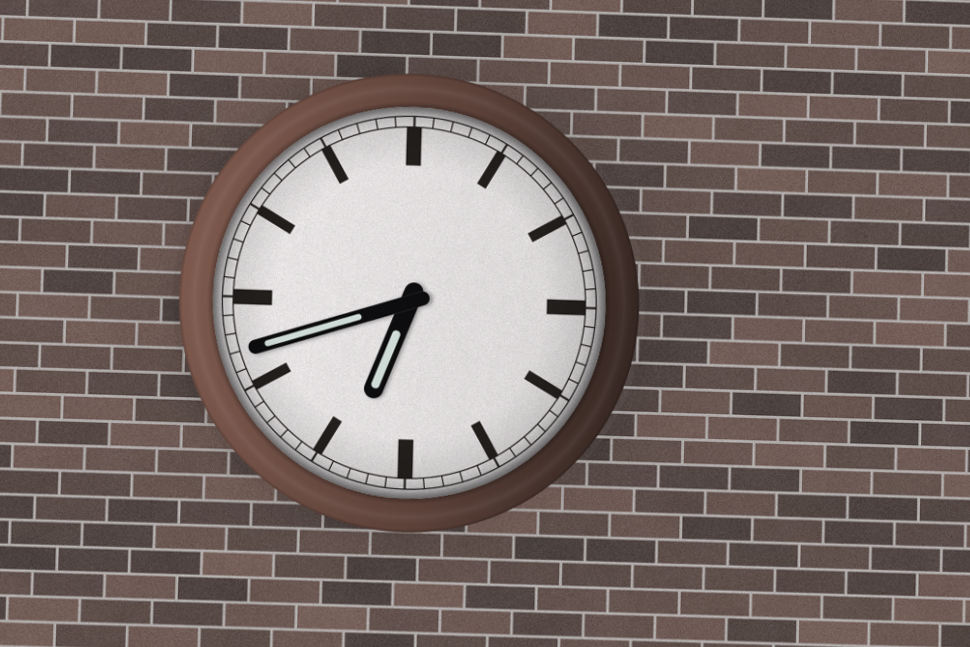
6:42
